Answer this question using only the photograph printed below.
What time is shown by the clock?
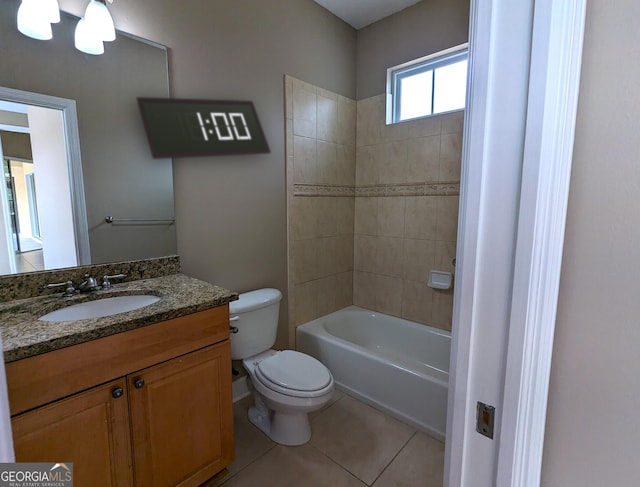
1:00
